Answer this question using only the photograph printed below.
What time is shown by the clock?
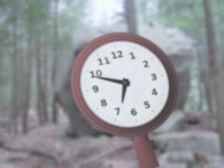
6:49
